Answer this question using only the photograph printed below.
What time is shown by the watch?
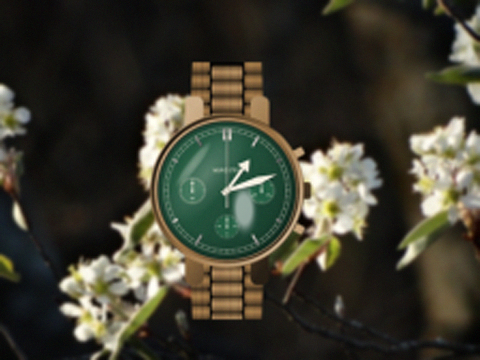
1:12
